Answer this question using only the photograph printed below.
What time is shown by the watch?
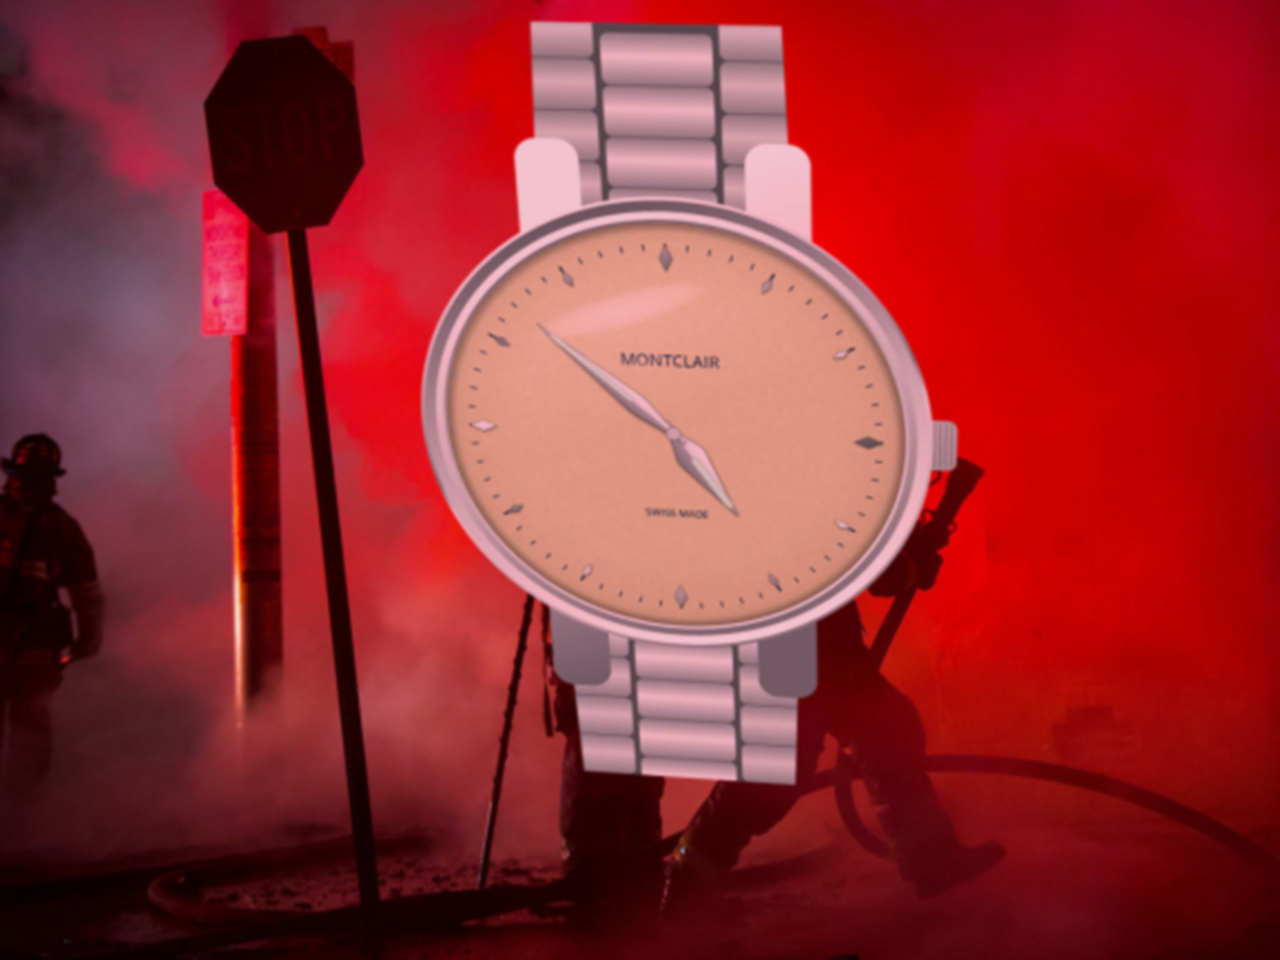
4:52
